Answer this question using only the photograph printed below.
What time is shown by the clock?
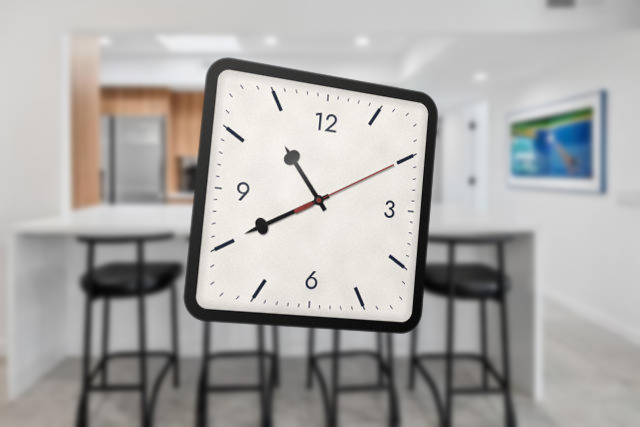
10:40:10
